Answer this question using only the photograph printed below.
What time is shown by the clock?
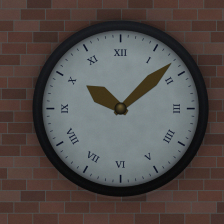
10:08
